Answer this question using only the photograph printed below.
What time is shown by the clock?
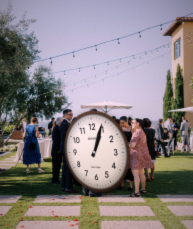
1:04
